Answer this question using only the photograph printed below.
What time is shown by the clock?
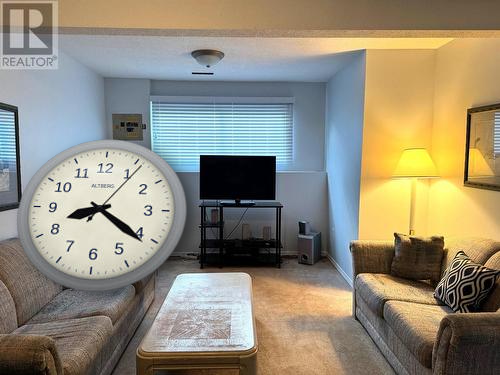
8:21:06
